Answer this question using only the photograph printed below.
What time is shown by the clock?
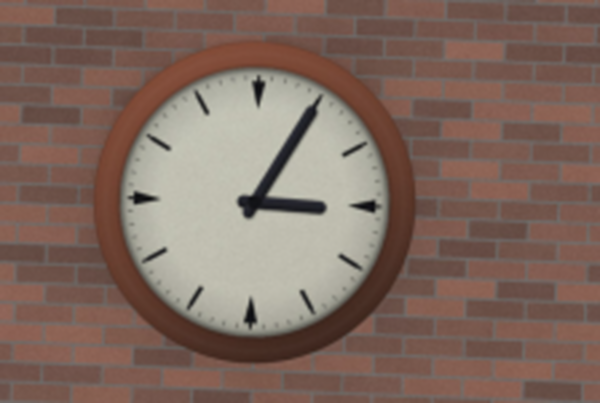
3:05
